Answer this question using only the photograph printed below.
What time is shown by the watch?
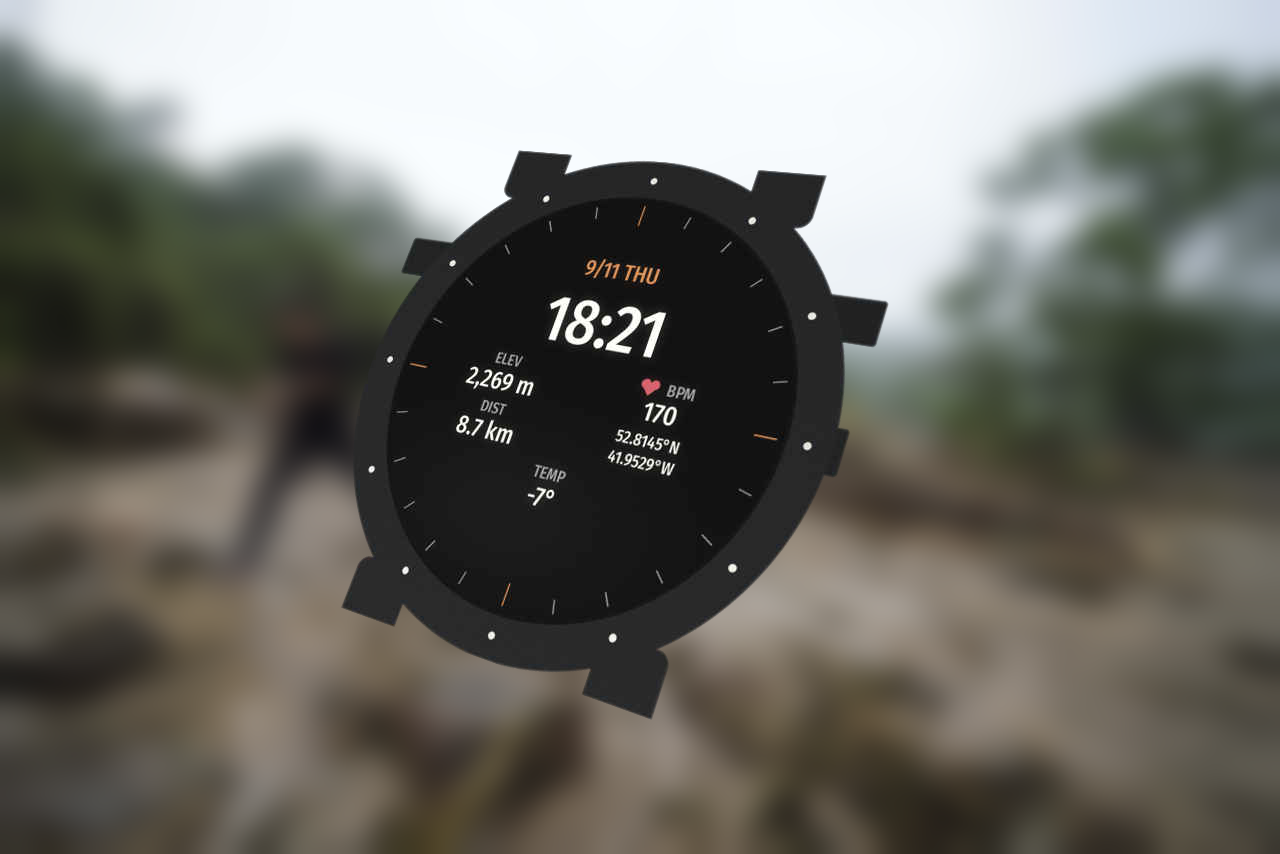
18:21
